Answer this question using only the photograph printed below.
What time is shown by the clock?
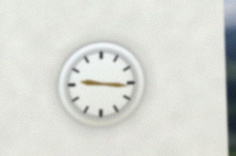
9:16
